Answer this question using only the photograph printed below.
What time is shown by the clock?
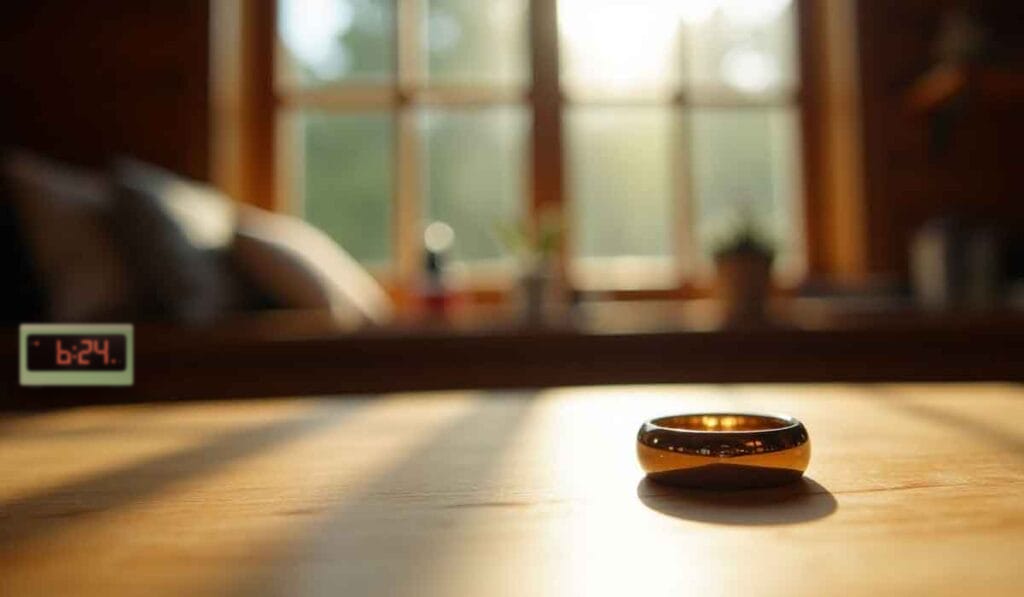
6:24
